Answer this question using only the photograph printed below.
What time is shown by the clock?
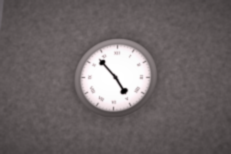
4:53
